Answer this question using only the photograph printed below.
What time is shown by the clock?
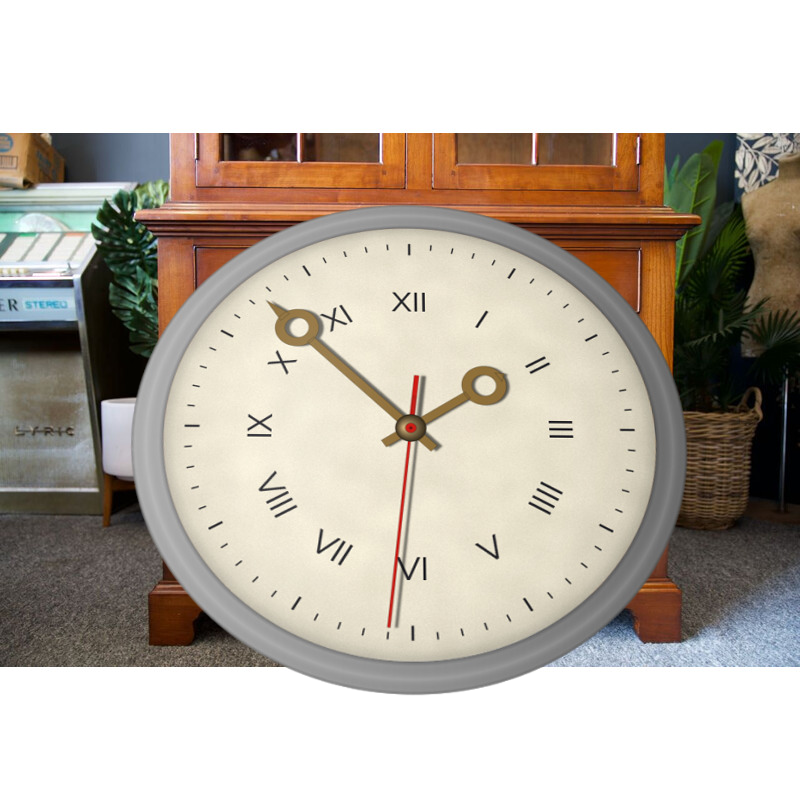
1:52:31
